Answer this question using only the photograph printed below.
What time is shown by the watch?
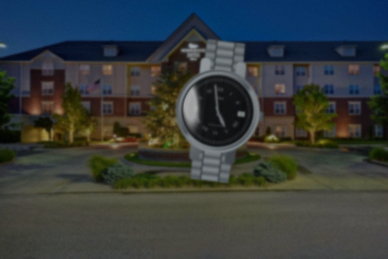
4:58
